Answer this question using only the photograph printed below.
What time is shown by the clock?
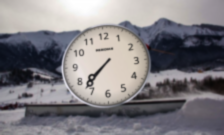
7:37
